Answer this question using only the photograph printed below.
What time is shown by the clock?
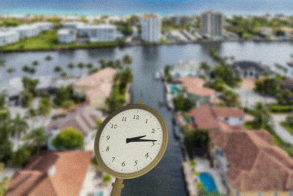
2:14
